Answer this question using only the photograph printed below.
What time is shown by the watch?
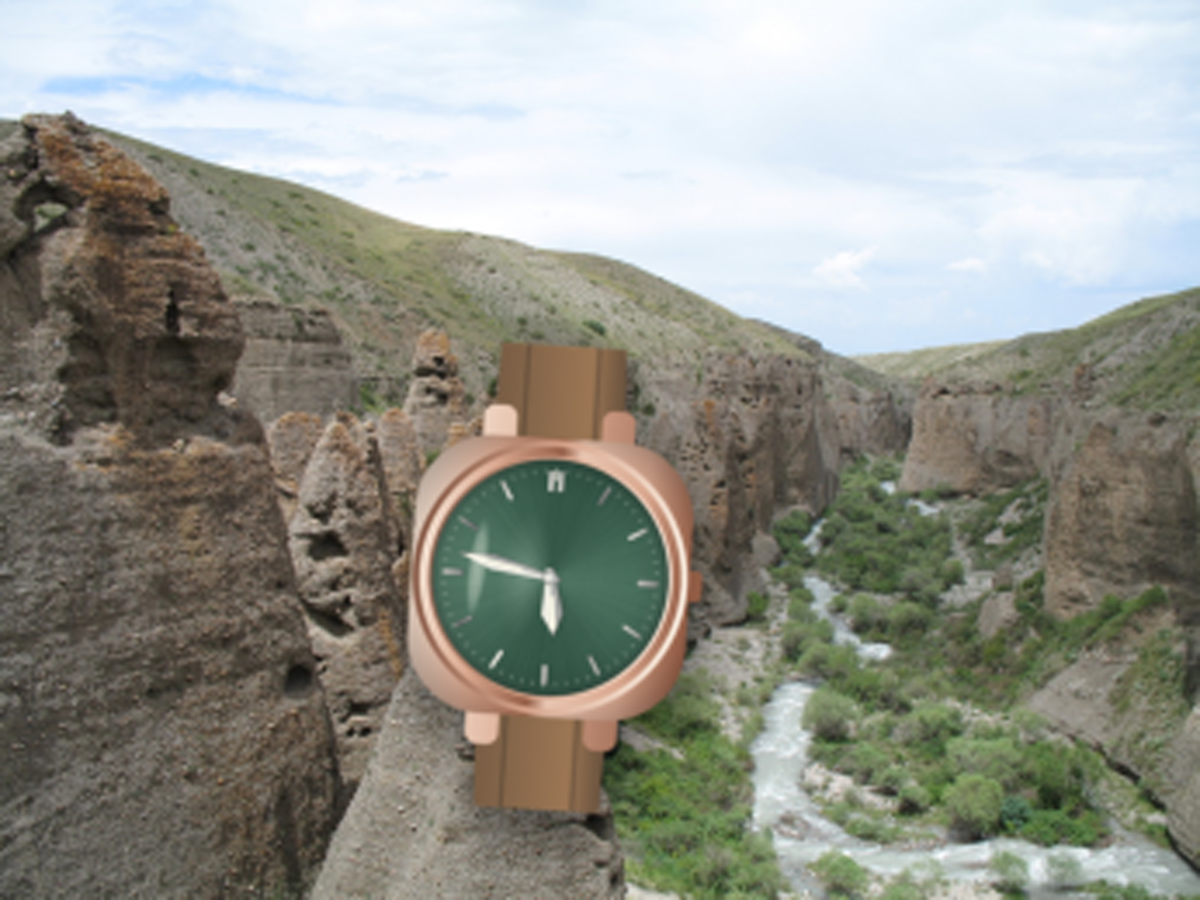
5:47
